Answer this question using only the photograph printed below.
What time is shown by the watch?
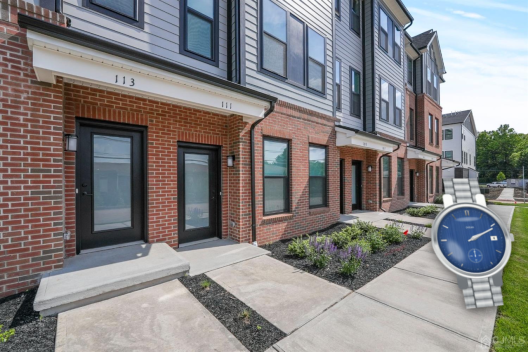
2:11
